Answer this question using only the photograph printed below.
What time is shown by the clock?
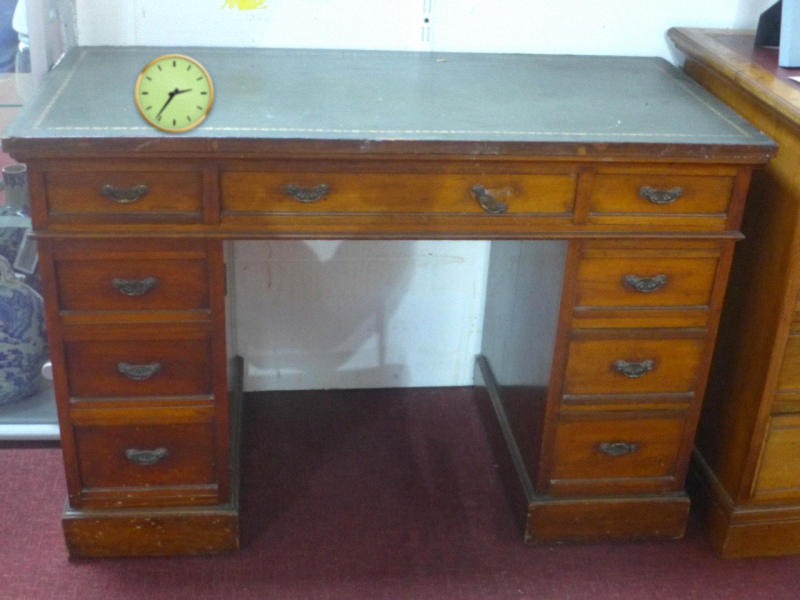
2:36
